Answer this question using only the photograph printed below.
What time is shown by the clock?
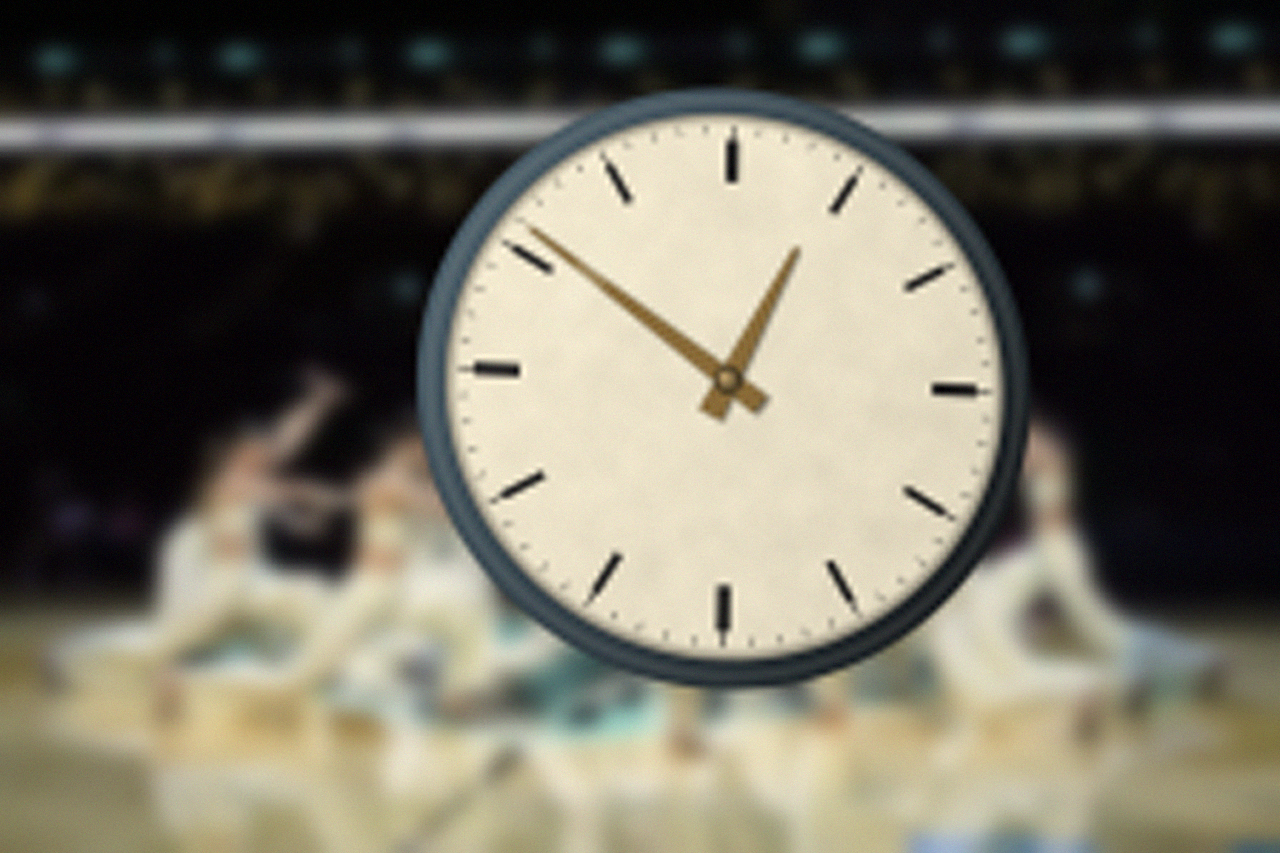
12:51
